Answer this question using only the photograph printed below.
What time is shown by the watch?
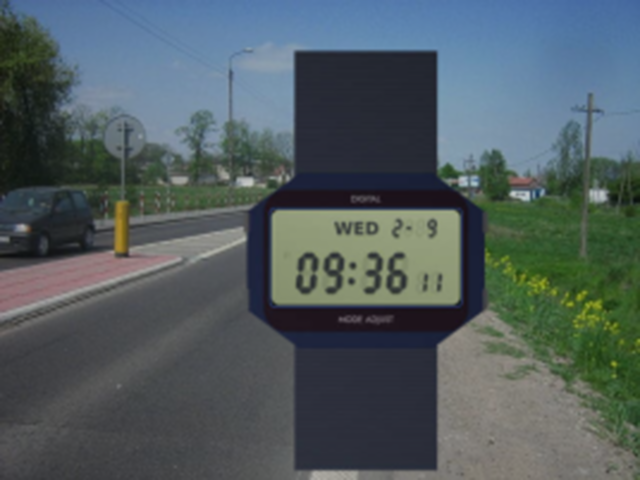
9:36:11
